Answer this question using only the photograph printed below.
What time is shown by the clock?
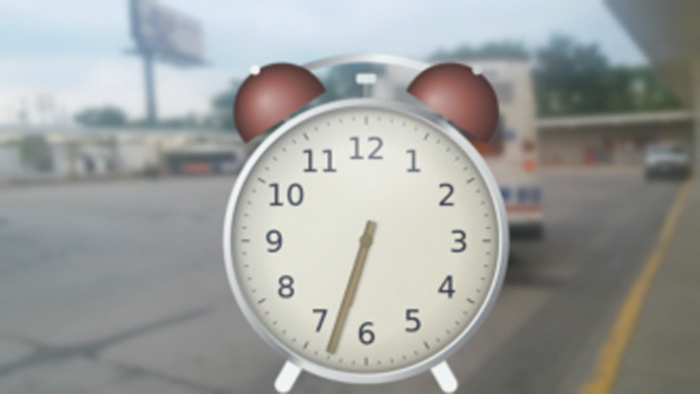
6:33
